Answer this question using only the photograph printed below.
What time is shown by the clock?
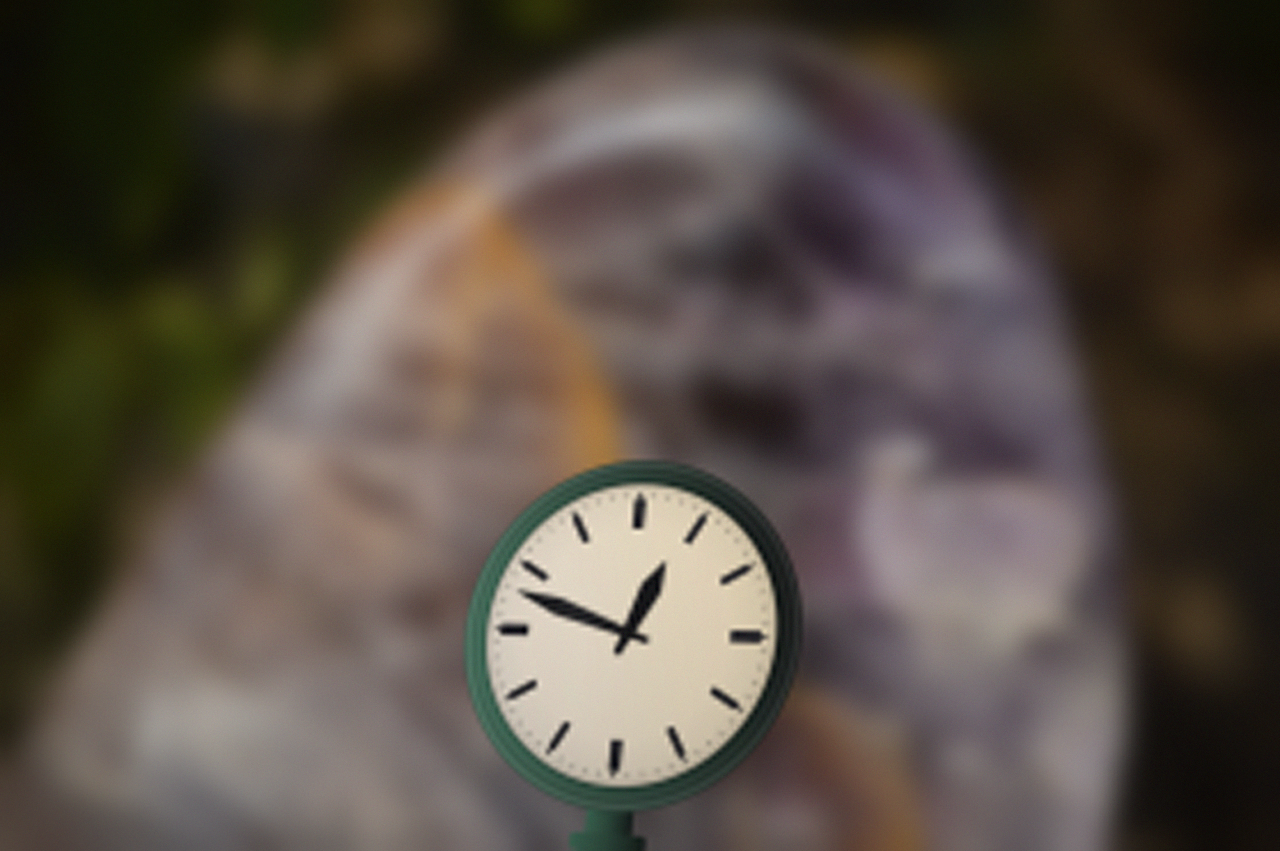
12:48
